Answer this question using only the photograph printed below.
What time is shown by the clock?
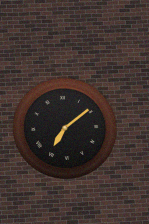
7:09
